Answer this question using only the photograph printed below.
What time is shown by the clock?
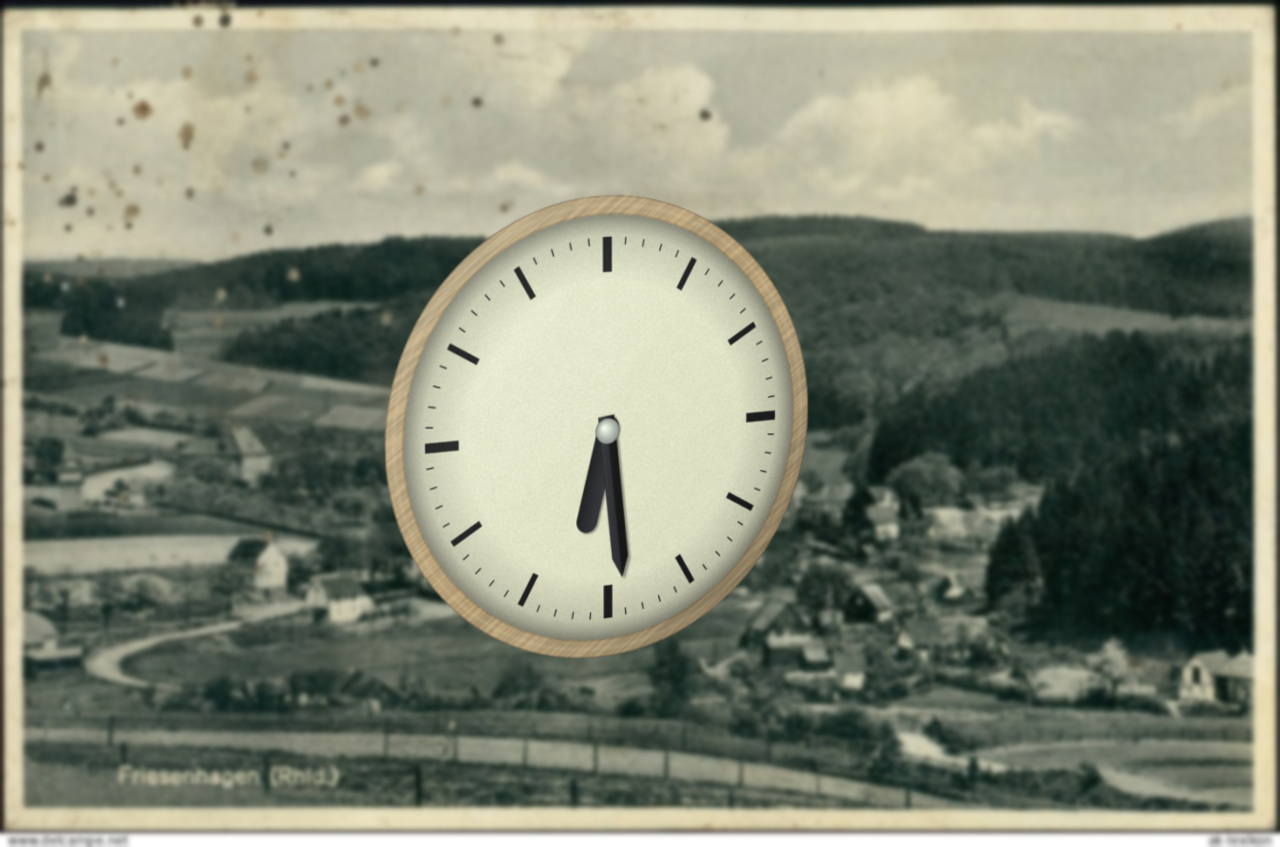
6:29
